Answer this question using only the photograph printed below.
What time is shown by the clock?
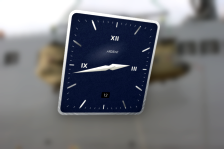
2:43
